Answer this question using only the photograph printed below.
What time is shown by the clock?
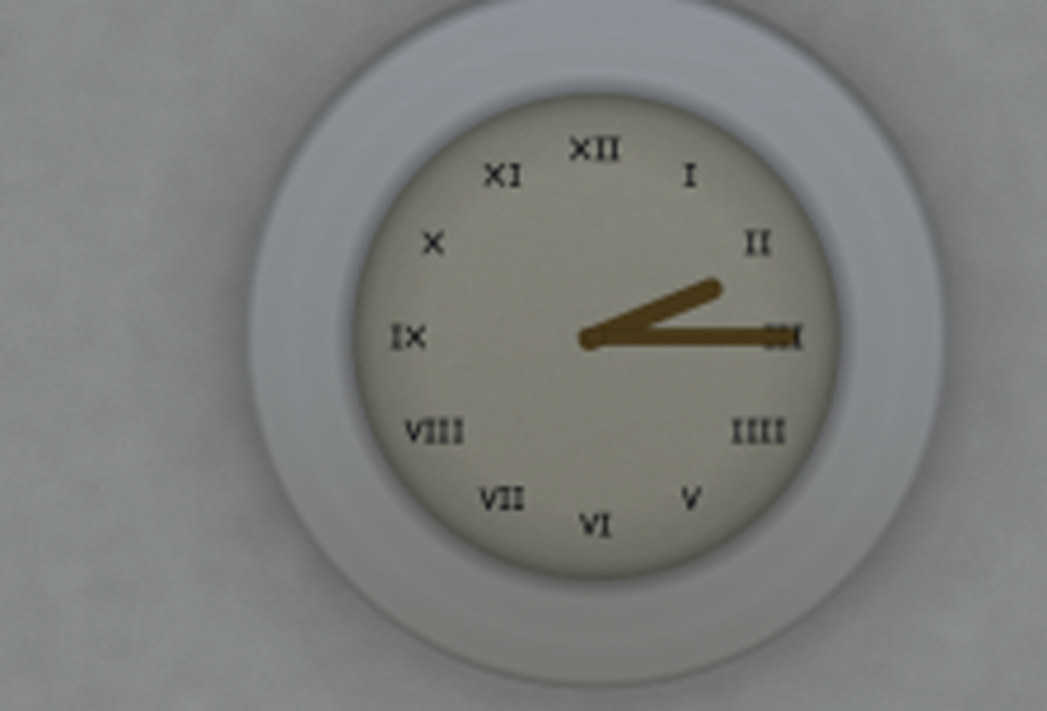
2:15
